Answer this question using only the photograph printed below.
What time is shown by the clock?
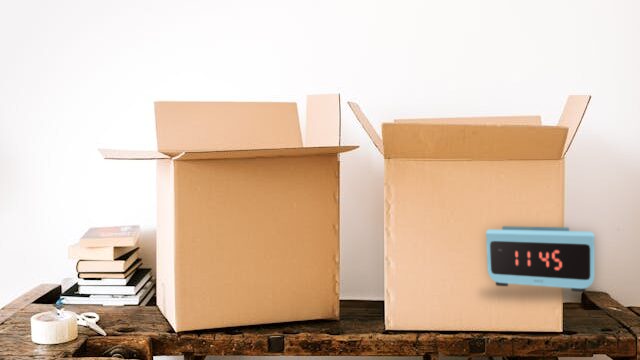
11:45
